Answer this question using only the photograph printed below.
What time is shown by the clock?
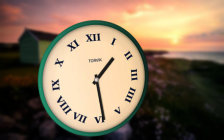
1:29
